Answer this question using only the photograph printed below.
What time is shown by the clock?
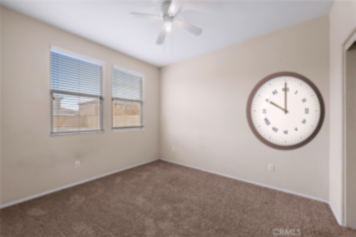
10:00
